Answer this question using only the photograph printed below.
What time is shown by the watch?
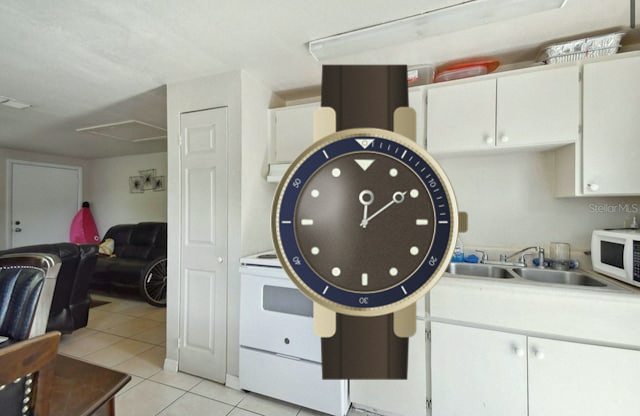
12:09
